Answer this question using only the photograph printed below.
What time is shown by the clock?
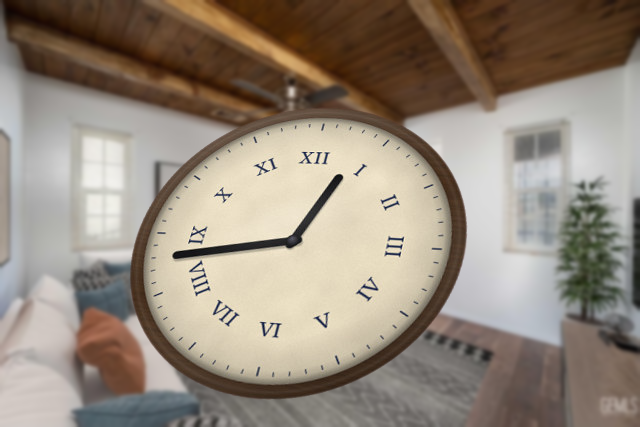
12:43
